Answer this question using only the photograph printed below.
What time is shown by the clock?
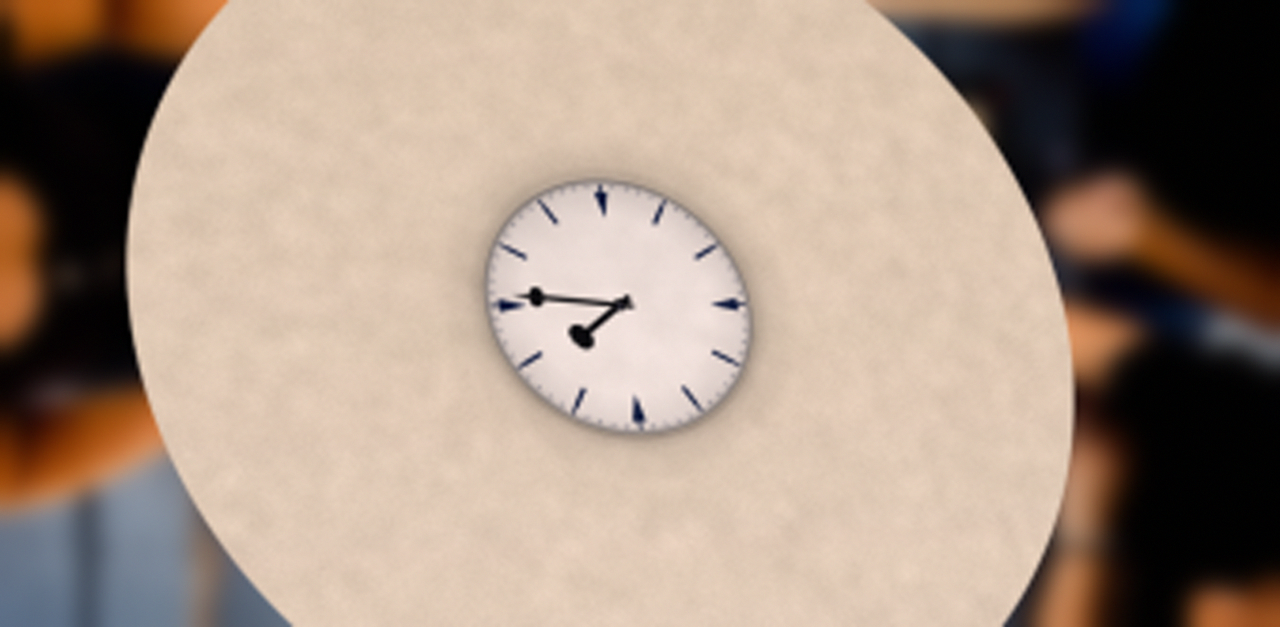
7:46
